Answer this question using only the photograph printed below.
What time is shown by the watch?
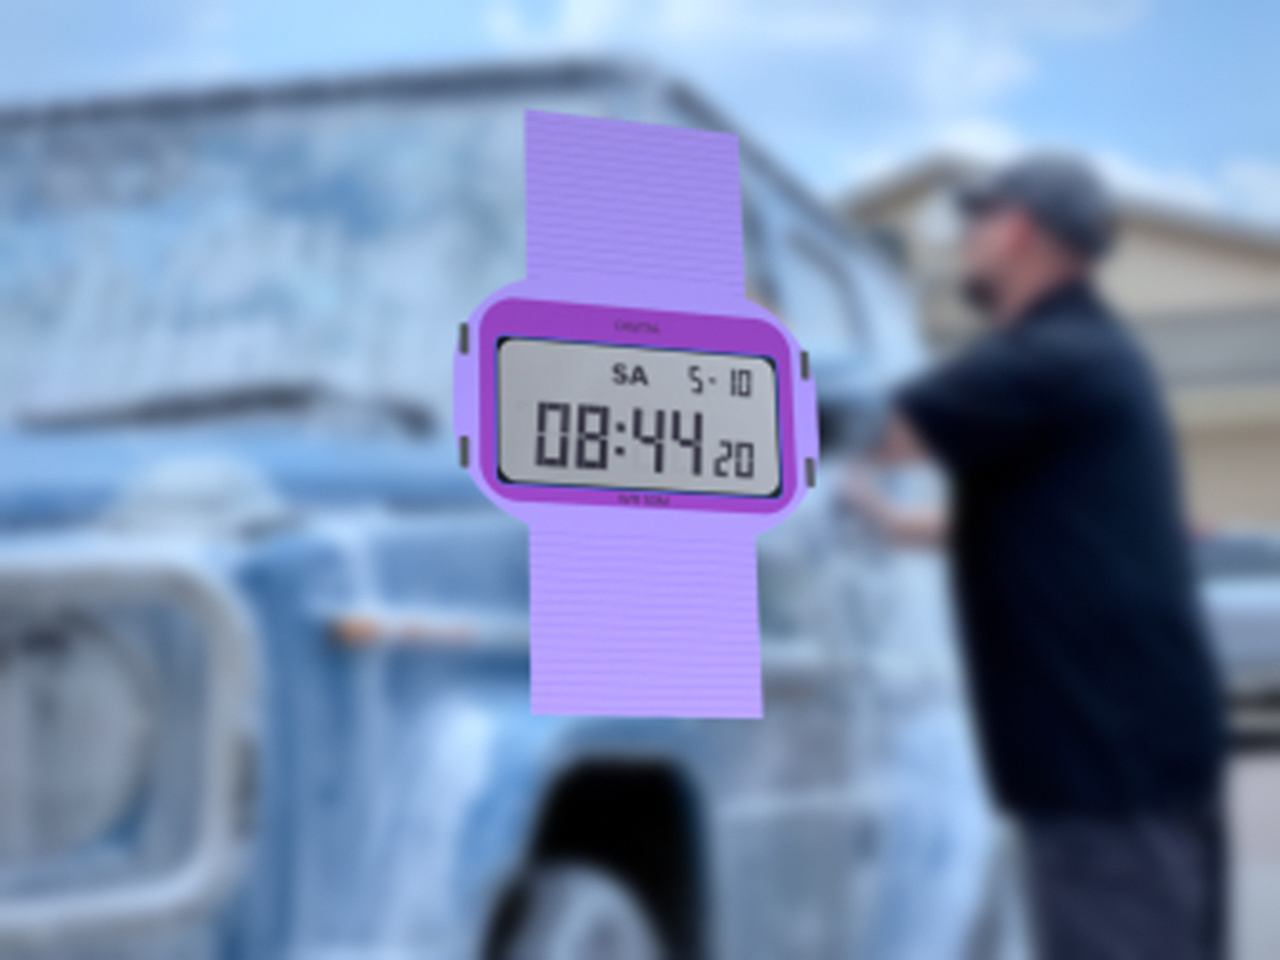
8:44:20
